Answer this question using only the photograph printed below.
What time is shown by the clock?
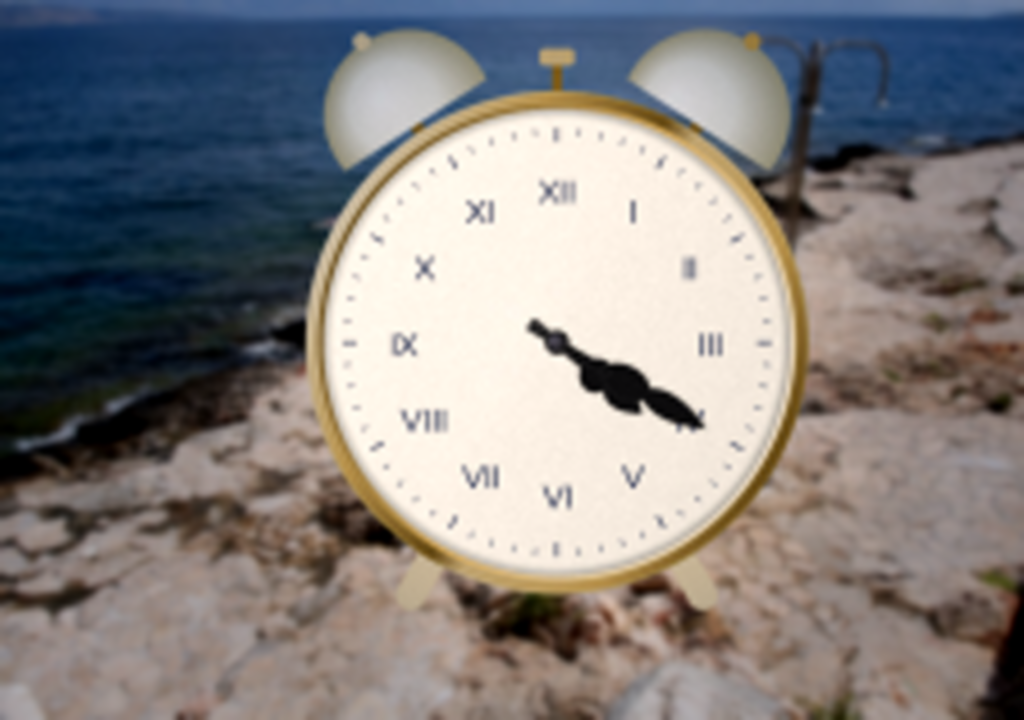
4:20
